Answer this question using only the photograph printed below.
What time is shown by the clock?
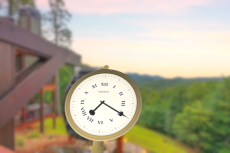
7:20
